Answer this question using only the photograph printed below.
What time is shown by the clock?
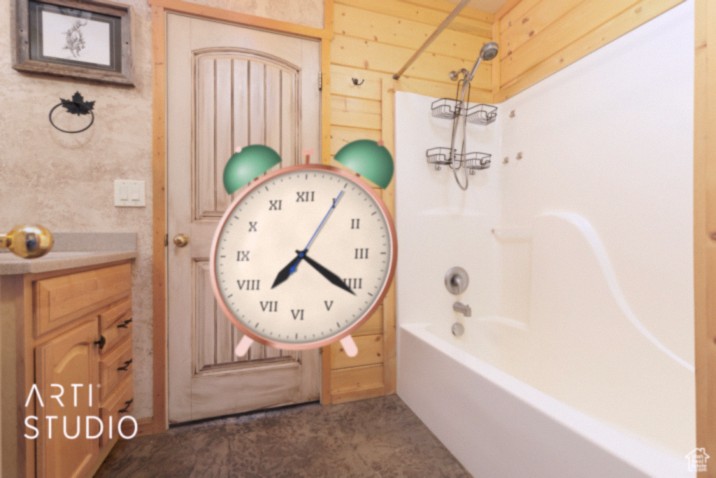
7:21:05
